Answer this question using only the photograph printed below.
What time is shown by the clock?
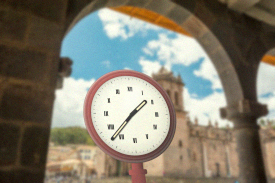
1:37
